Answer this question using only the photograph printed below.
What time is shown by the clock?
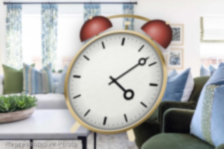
4:08
